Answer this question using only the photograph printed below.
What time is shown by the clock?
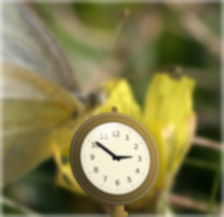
2:51
